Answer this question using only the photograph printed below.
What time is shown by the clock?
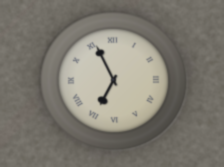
6:56
